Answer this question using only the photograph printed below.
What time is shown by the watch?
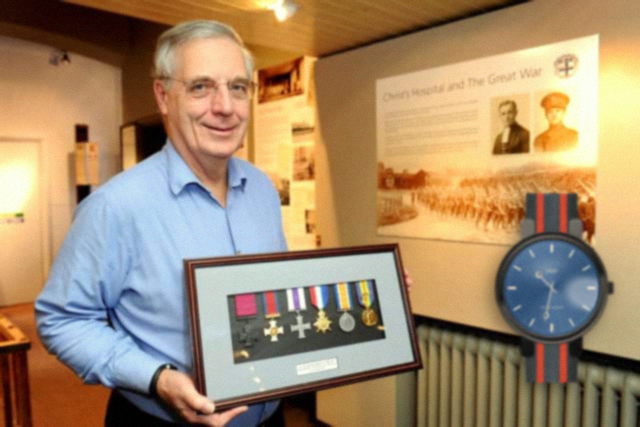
10:32
